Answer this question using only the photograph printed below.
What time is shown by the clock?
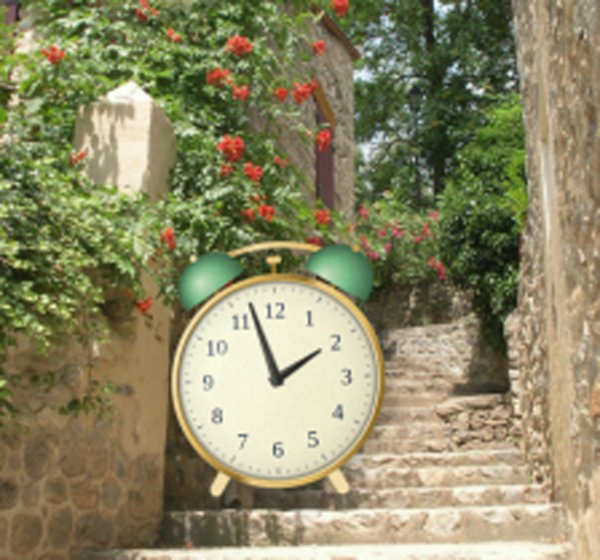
1:57
